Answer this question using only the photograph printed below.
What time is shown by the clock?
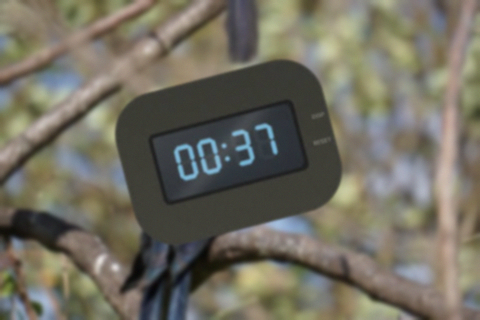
0:37
